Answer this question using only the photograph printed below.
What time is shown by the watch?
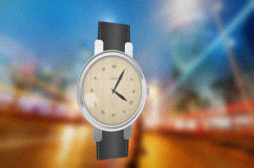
4:05
